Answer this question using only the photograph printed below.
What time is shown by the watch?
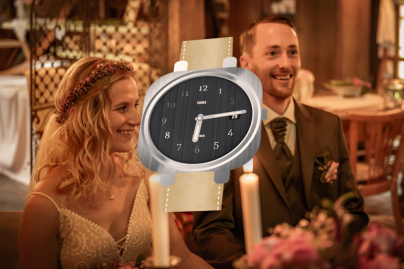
6:14
